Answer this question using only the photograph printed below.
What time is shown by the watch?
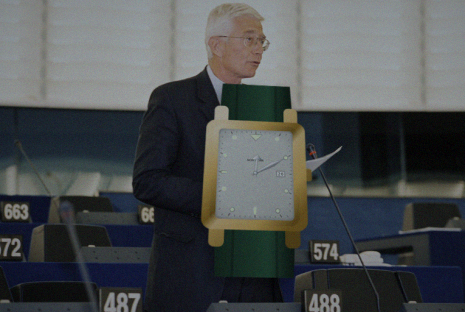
12:10
